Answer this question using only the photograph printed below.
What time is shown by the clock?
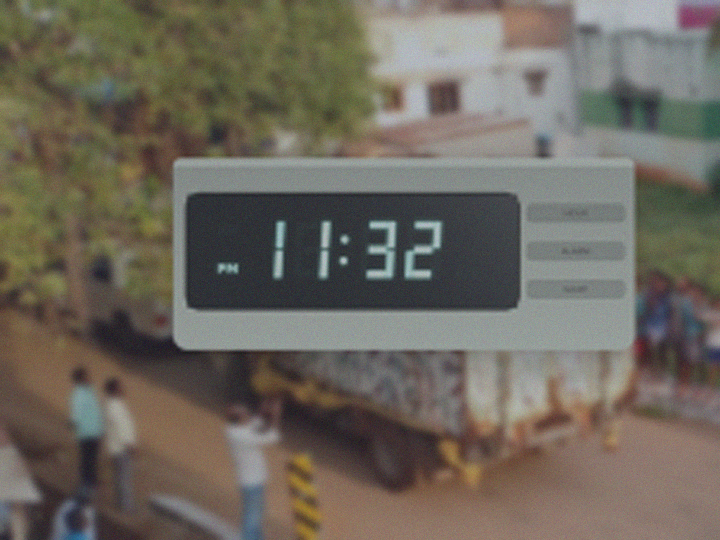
11:32
